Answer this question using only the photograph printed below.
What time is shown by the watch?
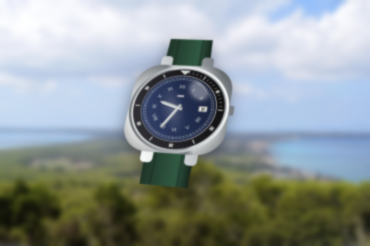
9:35
